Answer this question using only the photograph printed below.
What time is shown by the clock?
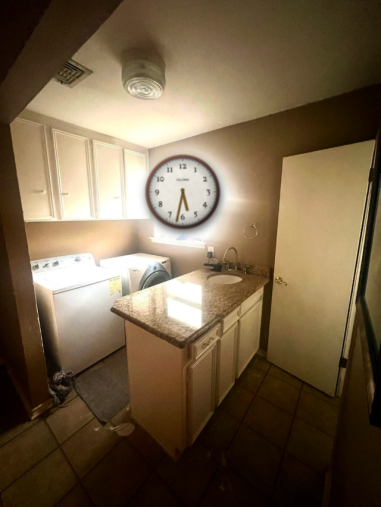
5:32
